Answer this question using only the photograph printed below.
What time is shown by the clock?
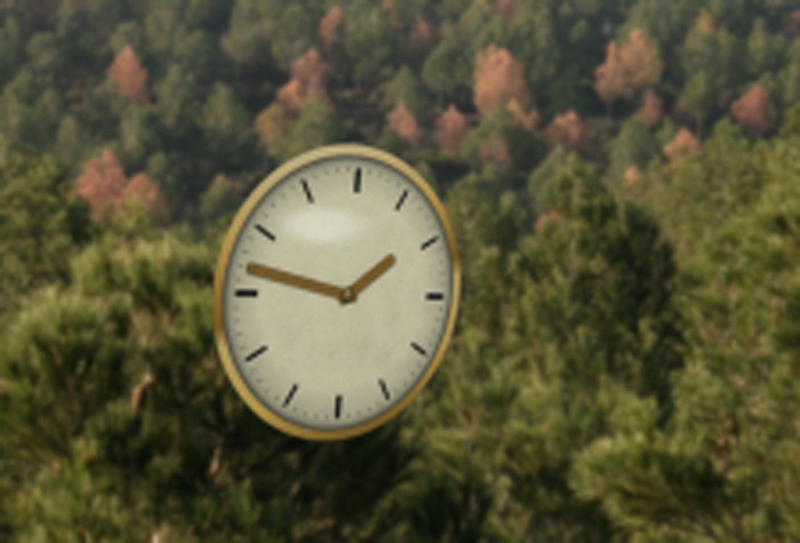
1:47
